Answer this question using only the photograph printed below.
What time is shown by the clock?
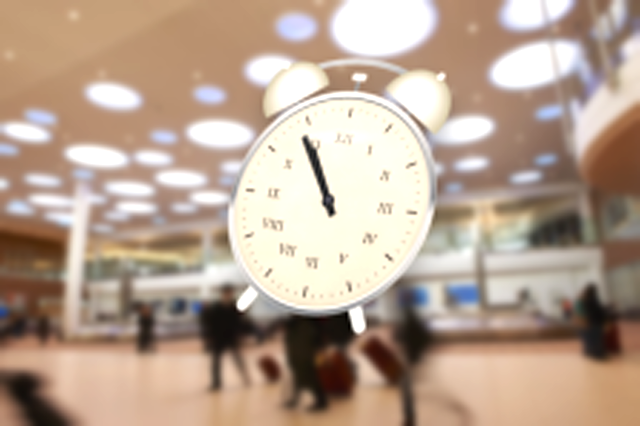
10:54
